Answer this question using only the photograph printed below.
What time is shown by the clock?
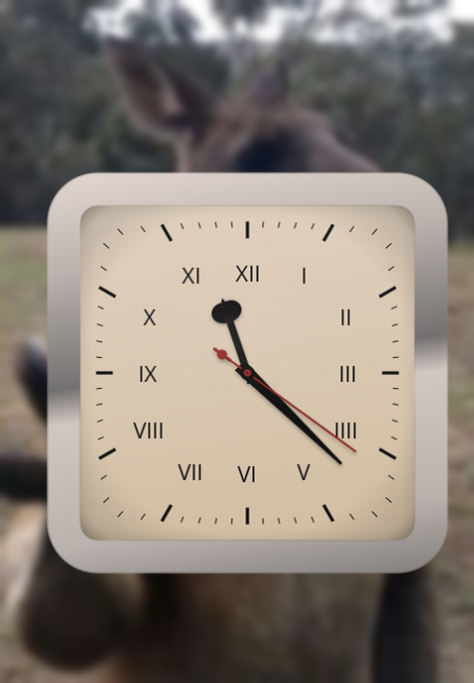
11:22:21
